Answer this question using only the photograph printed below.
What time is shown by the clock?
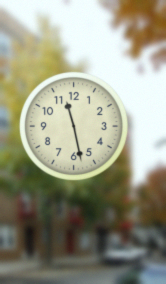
11:28
